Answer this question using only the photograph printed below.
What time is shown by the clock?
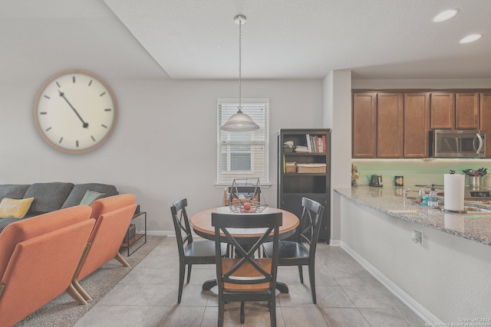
4:54
